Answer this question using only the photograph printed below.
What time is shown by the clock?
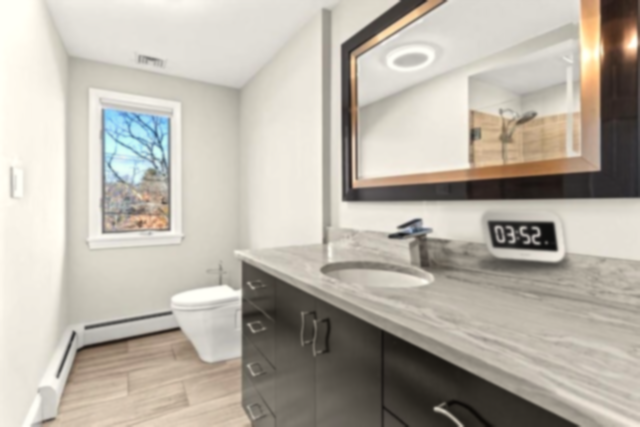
3:52
